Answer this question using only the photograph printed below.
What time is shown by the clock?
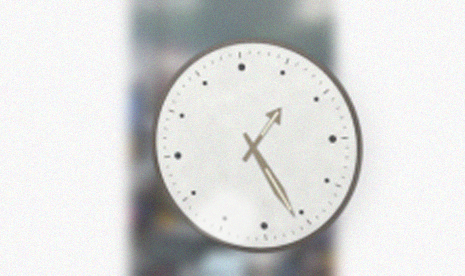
1:26
